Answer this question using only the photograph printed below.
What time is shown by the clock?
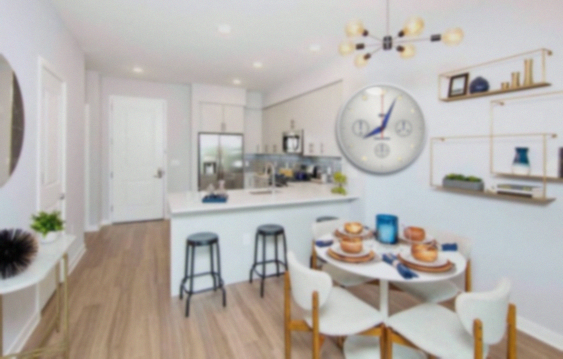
8:04
